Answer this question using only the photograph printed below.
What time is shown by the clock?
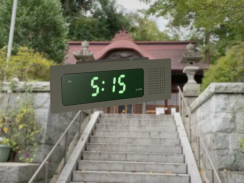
5:15
